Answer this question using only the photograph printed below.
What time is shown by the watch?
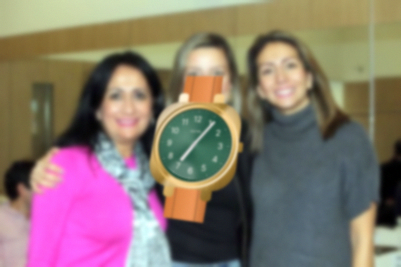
7:06
